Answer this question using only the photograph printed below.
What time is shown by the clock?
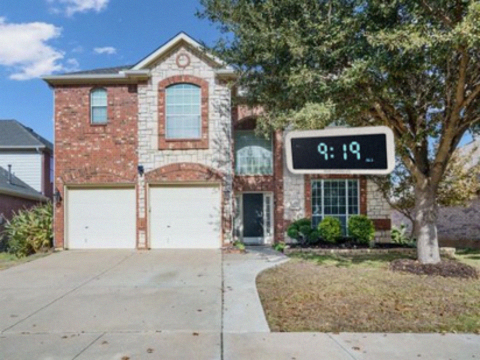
9:19
